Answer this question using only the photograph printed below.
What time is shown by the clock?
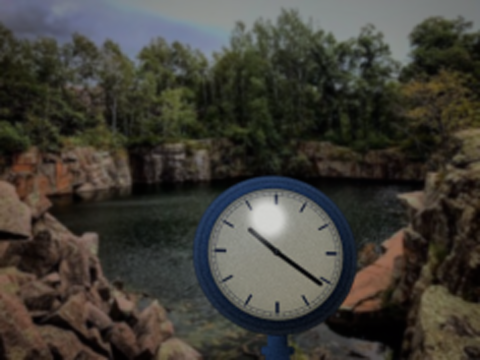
10:21
